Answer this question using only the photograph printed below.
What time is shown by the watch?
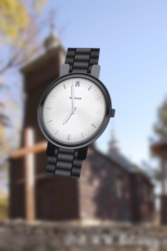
6:58
